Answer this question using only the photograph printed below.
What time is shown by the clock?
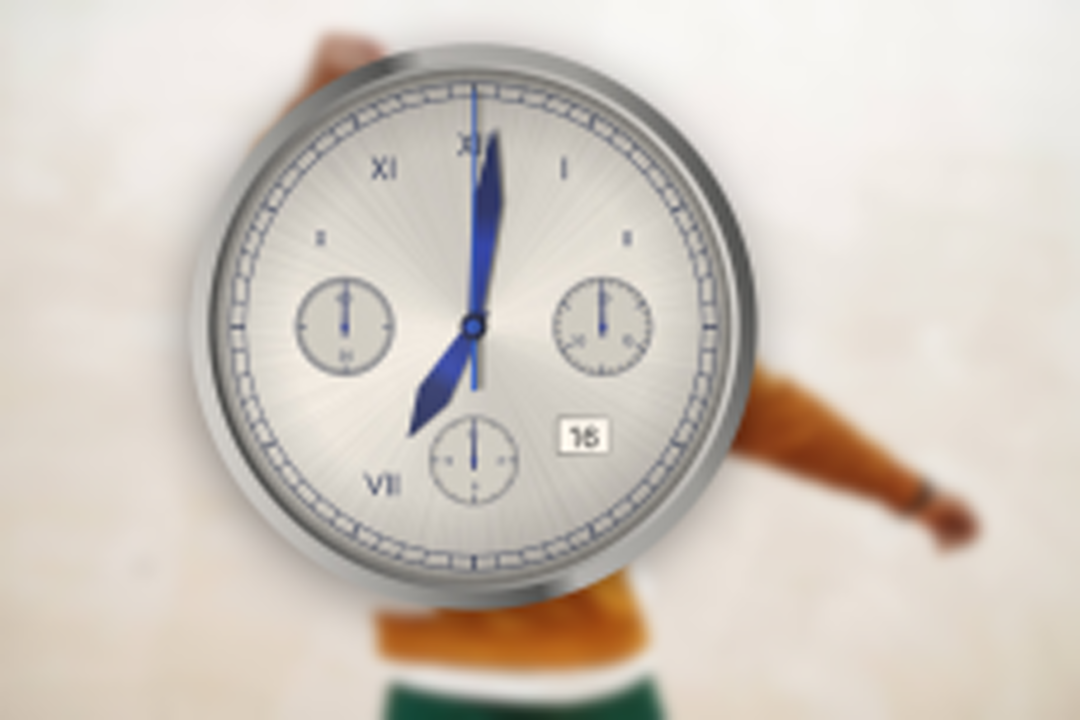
7:01
